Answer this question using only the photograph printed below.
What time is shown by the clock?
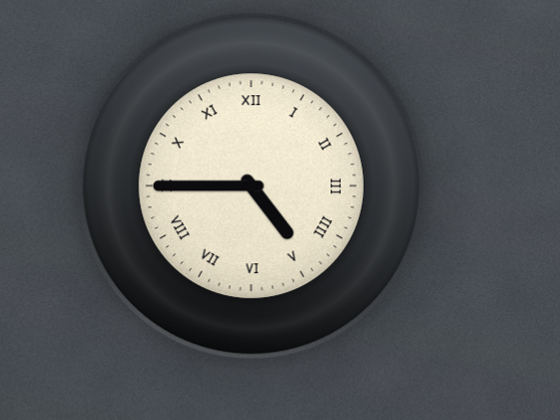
4:45
